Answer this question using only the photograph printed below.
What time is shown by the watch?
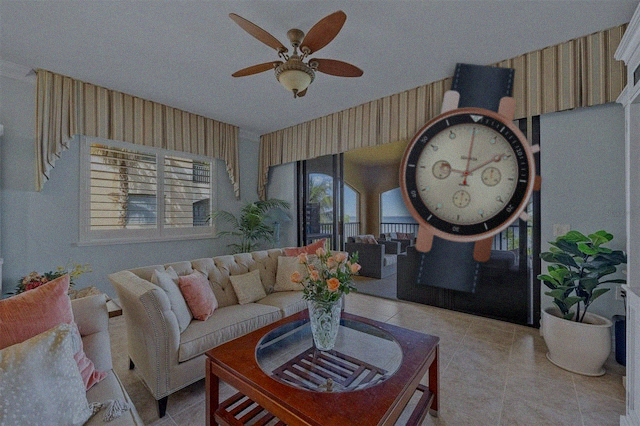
9:09
